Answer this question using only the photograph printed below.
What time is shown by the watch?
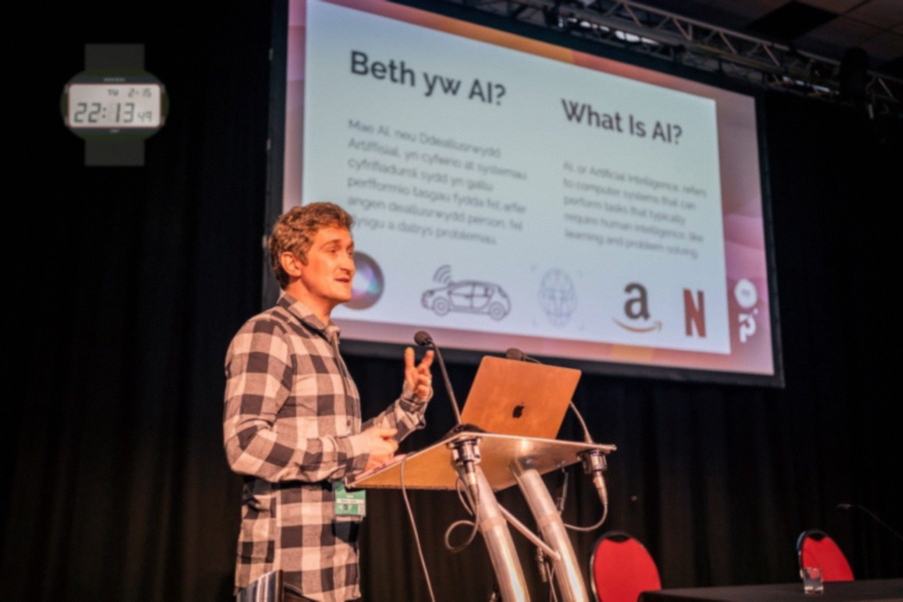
22:13
